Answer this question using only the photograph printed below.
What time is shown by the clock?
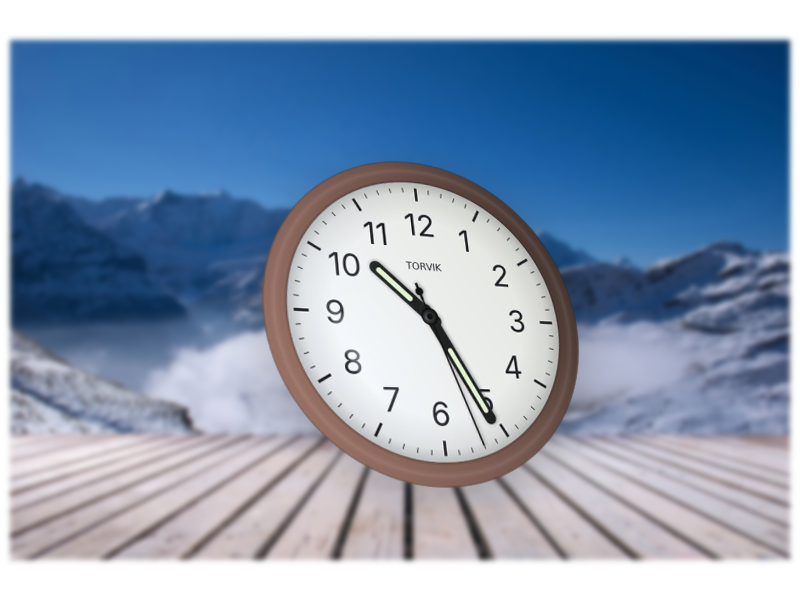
10:25:27
